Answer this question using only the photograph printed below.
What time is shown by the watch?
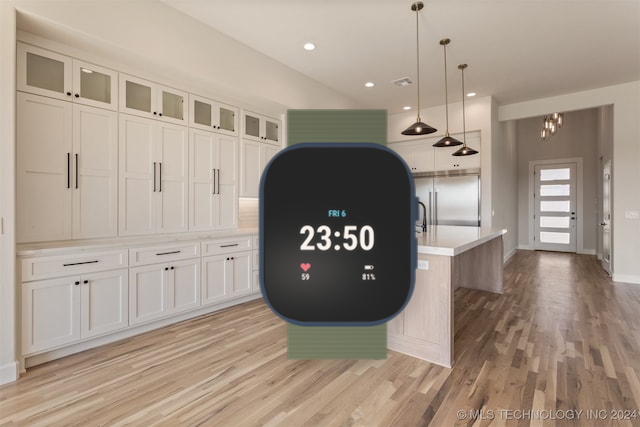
23:50
